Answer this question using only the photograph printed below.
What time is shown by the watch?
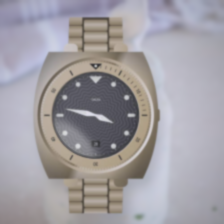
3:47
